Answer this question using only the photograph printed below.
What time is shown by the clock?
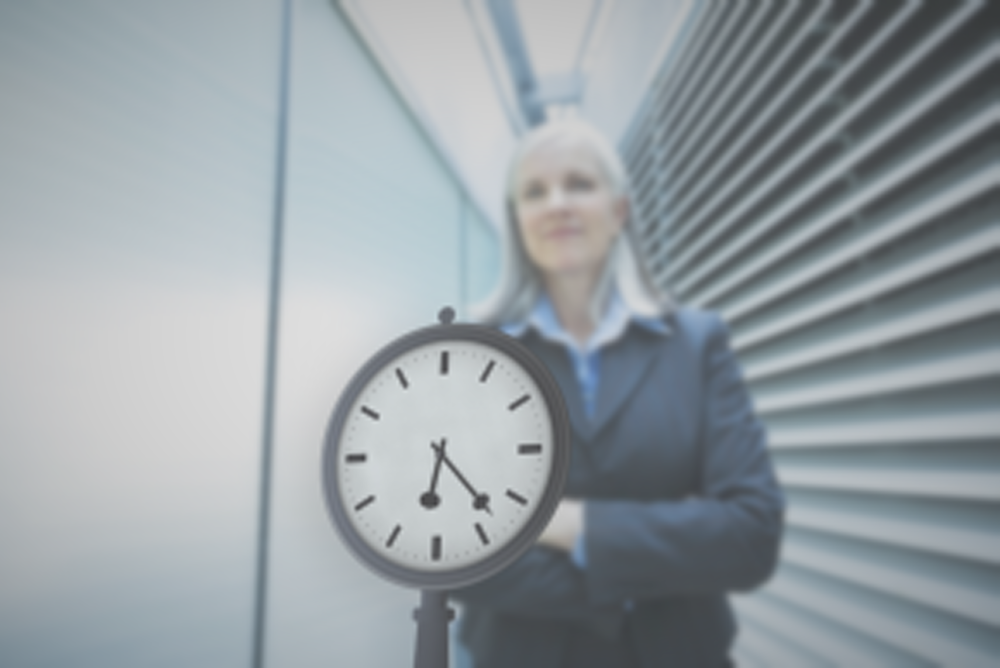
6:23
